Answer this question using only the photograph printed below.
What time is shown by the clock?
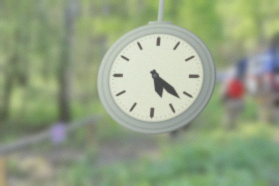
5:22
